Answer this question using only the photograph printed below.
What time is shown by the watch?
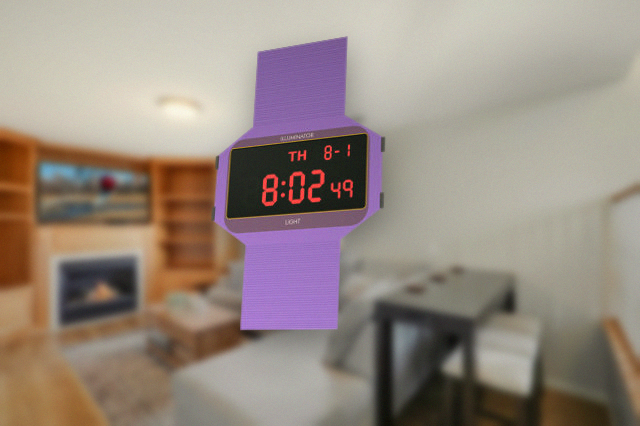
8:02:49
